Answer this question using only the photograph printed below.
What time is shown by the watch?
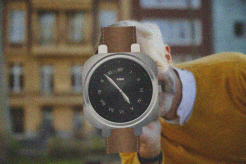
4:53
